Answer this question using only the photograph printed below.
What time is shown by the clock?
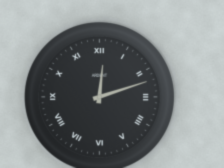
12:12
